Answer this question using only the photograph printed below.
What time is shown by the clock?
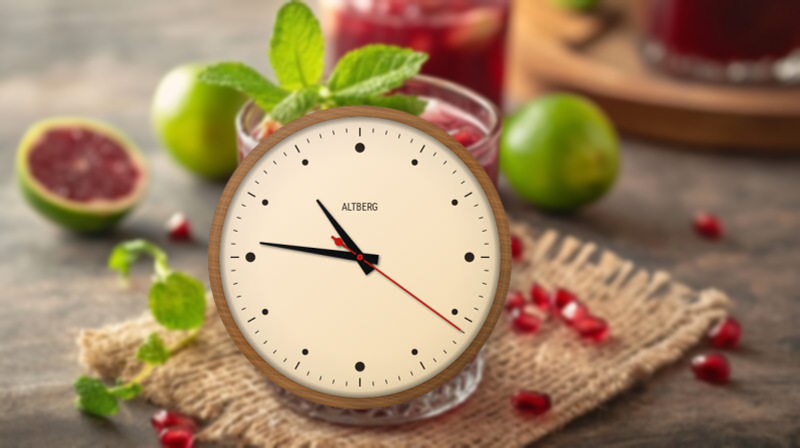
10:46:21
